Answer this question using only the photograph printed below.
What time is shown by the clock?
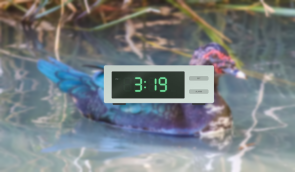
3:19
